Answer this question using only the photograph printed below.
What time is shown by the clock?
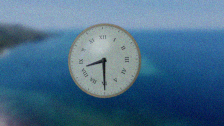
8:30
